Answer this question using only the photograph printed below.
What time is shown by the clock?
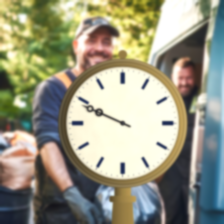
9:49
